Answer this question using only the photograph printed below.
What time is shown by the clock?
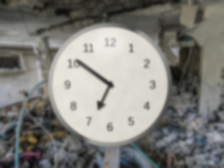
6:51
